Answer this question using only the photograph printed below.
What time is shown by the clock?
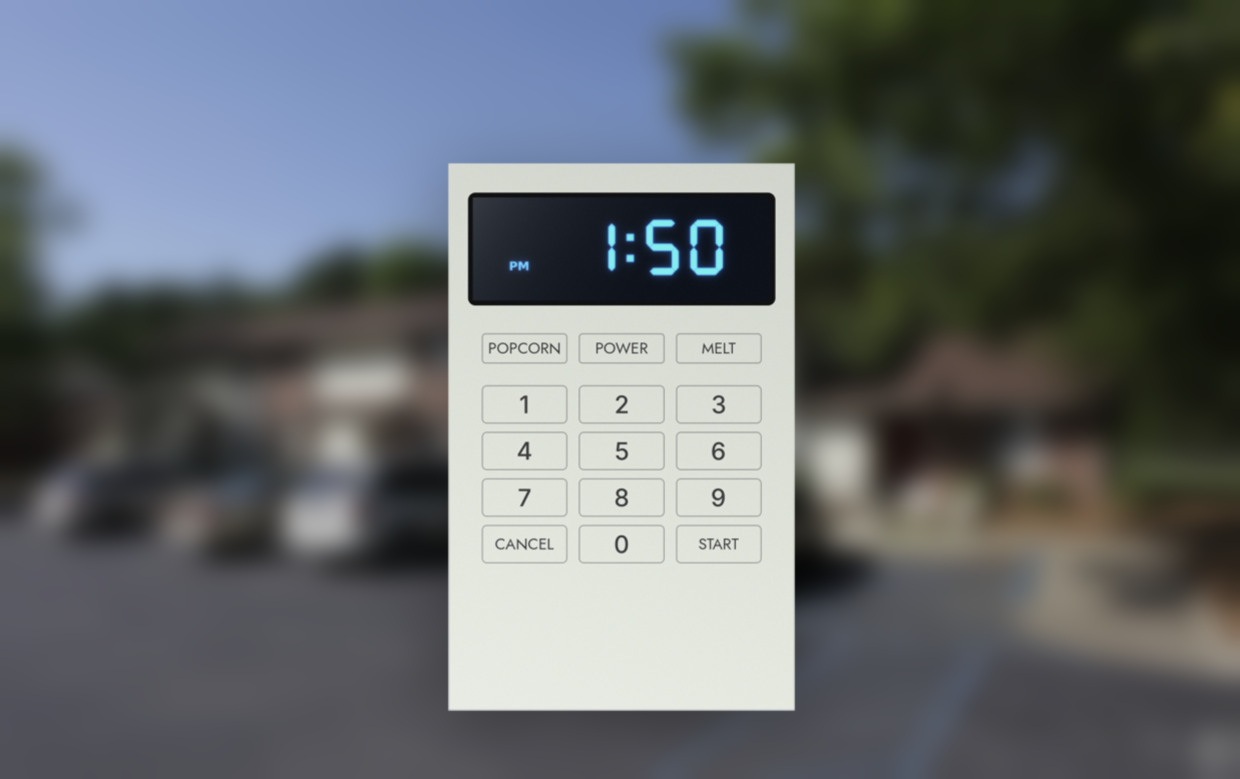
1:50
